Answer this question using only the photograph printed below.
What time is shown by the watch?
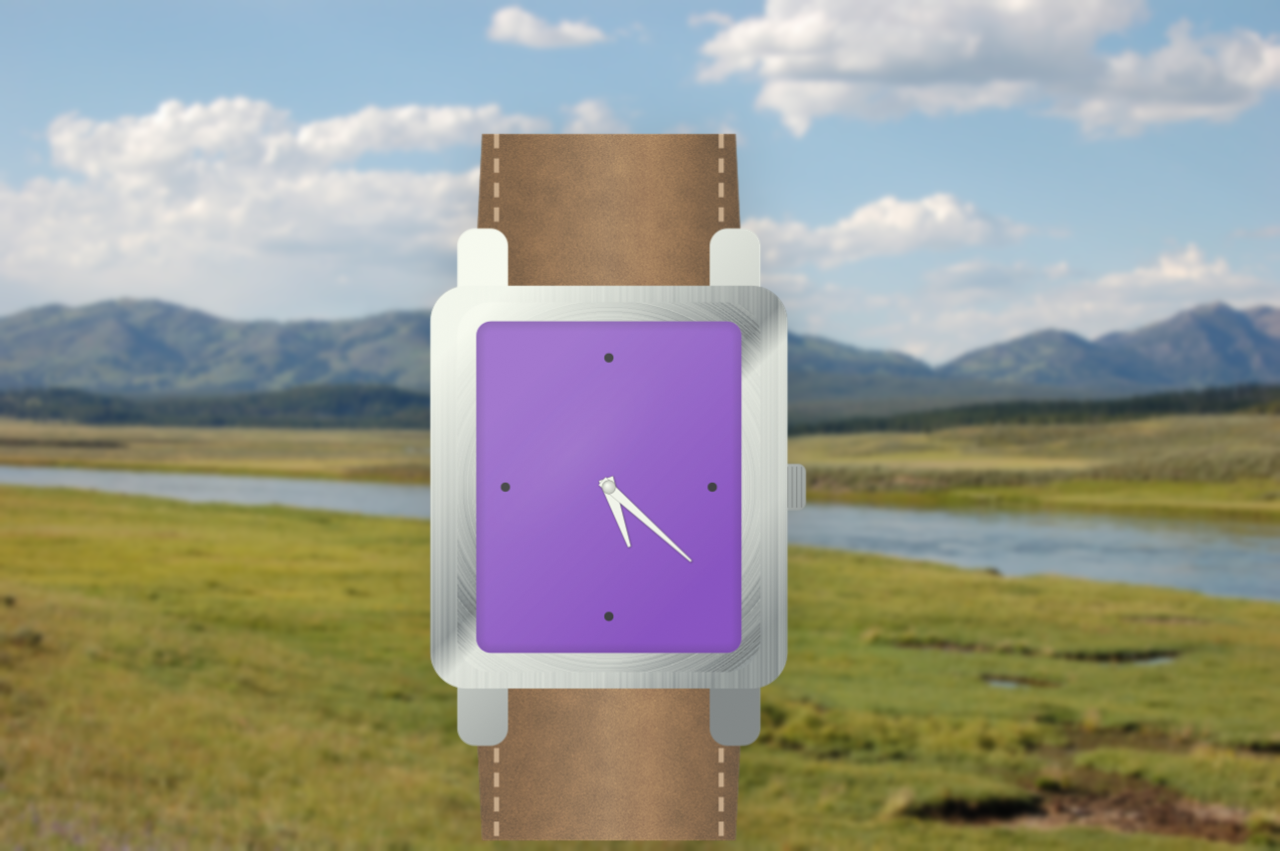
5:22
